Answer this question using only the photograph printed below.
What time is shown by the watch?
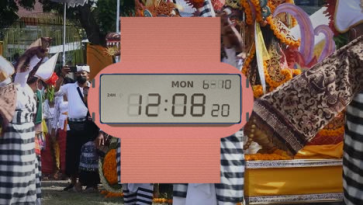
12:08:20
